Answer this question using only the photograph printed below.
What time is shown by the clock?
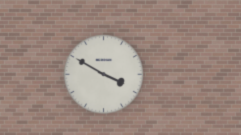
3:50
